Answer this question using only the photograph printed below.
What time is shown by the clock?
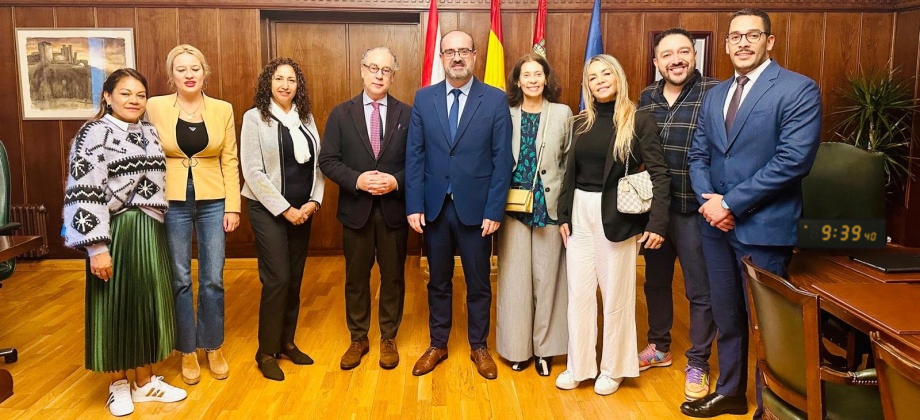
9:39
